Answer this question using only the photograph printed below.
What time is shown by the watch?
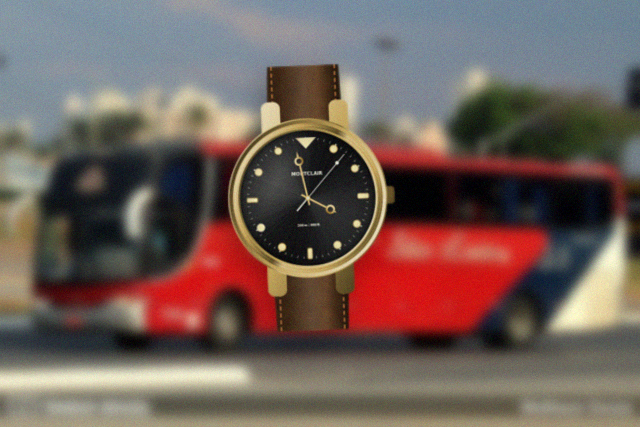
3:58:07
